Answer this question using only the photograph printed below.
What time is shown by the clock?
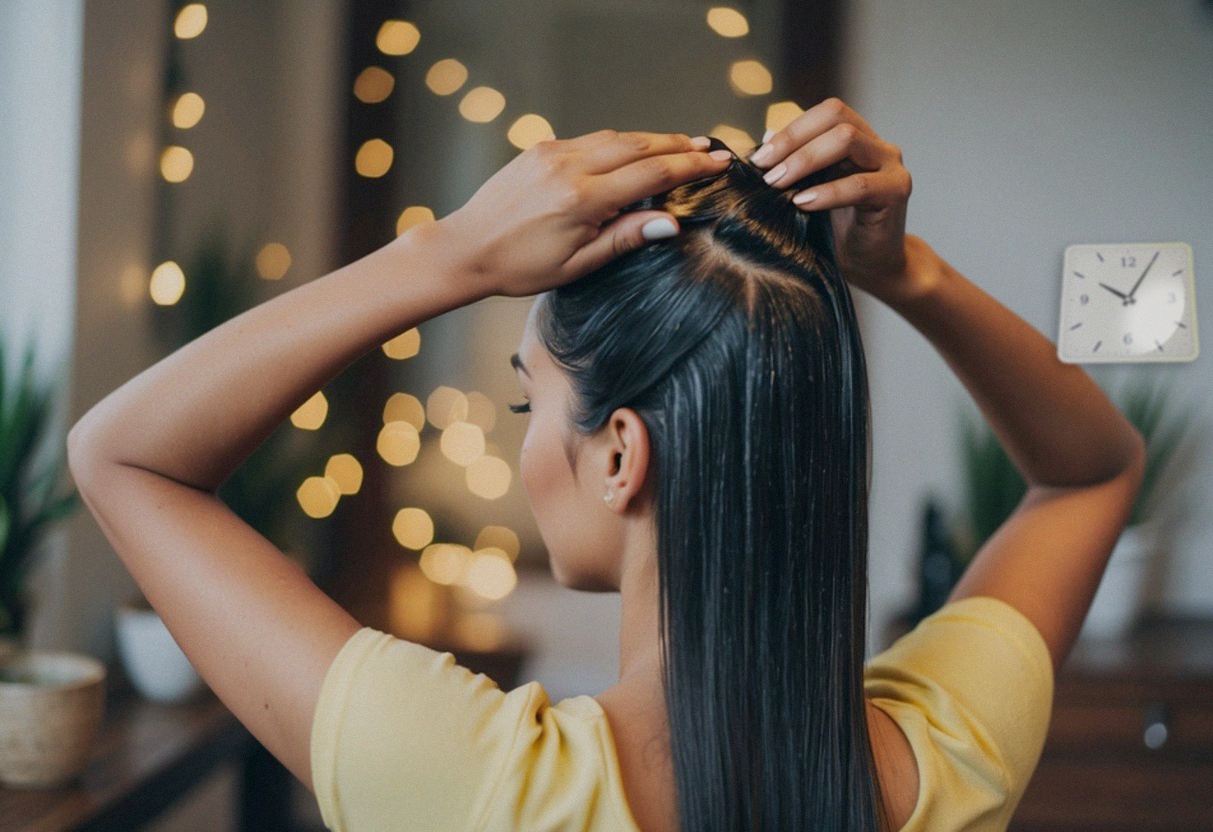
10:05
